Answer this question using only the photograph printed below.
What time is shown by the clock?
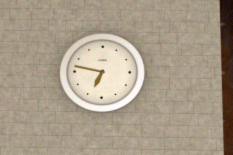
6:47
